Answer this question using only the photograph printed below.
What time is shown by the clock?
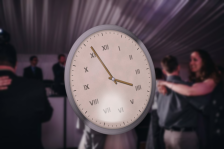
3:56
